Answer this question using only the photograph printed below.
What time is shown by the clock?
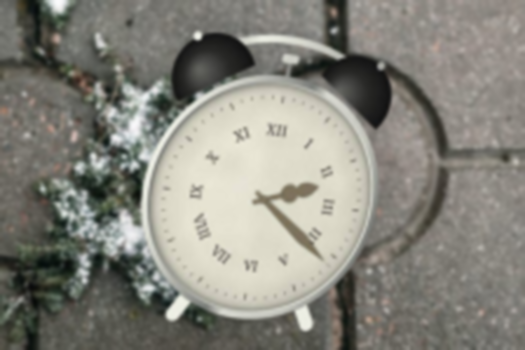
2:21
